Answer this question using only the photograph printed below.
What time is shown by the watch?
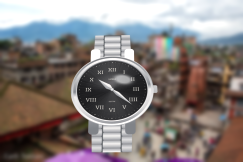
10:22
